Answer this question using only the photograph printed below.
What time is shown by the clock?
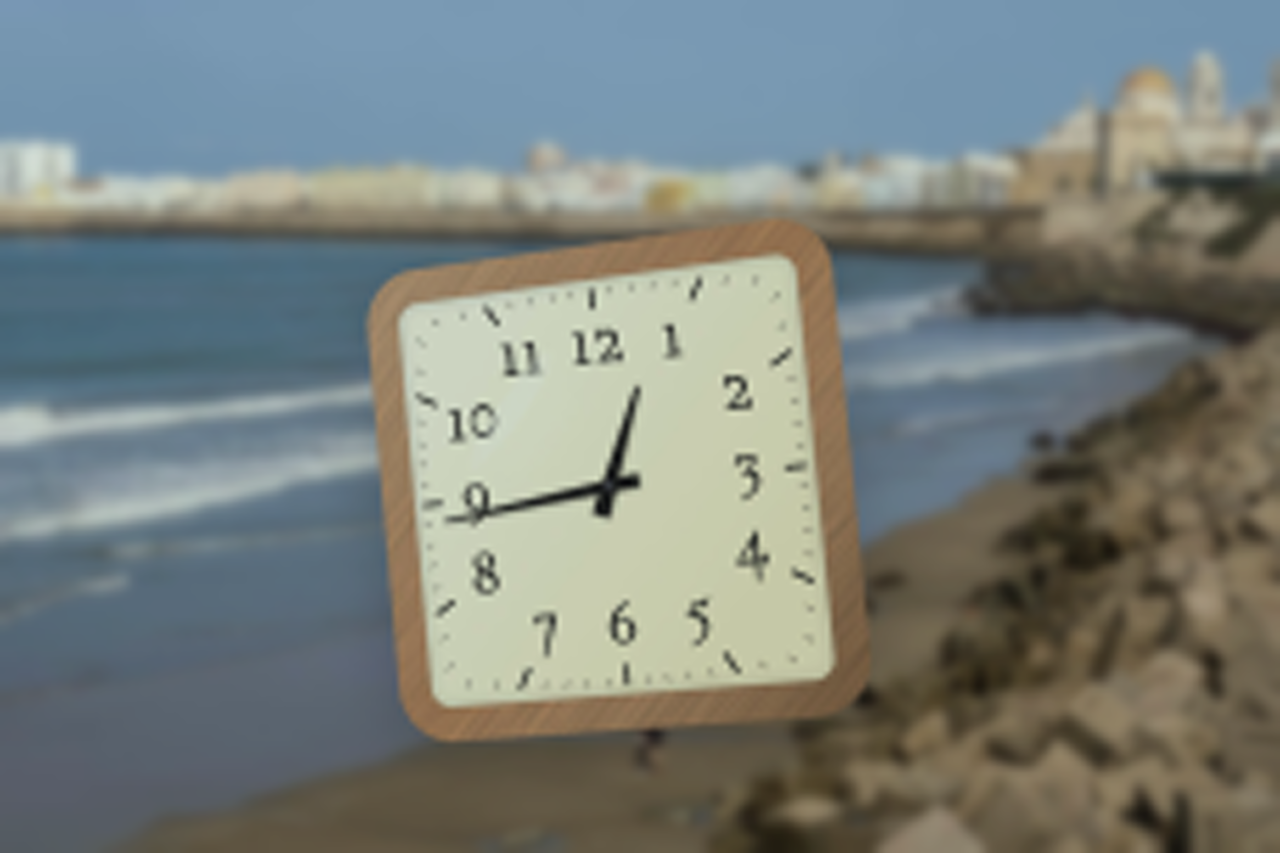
12:44
